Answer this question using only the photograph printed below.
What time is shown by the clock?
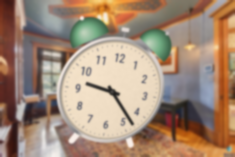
9:23
